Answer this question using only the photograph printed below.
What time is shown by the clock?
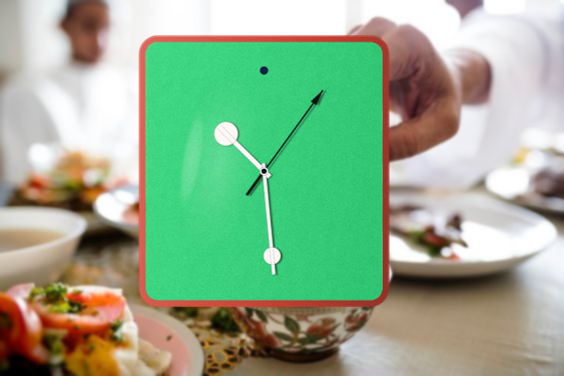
10:29:06
